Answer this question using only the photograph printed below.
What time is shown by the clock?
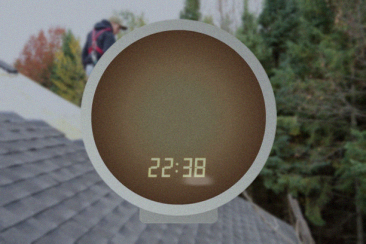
22:38
